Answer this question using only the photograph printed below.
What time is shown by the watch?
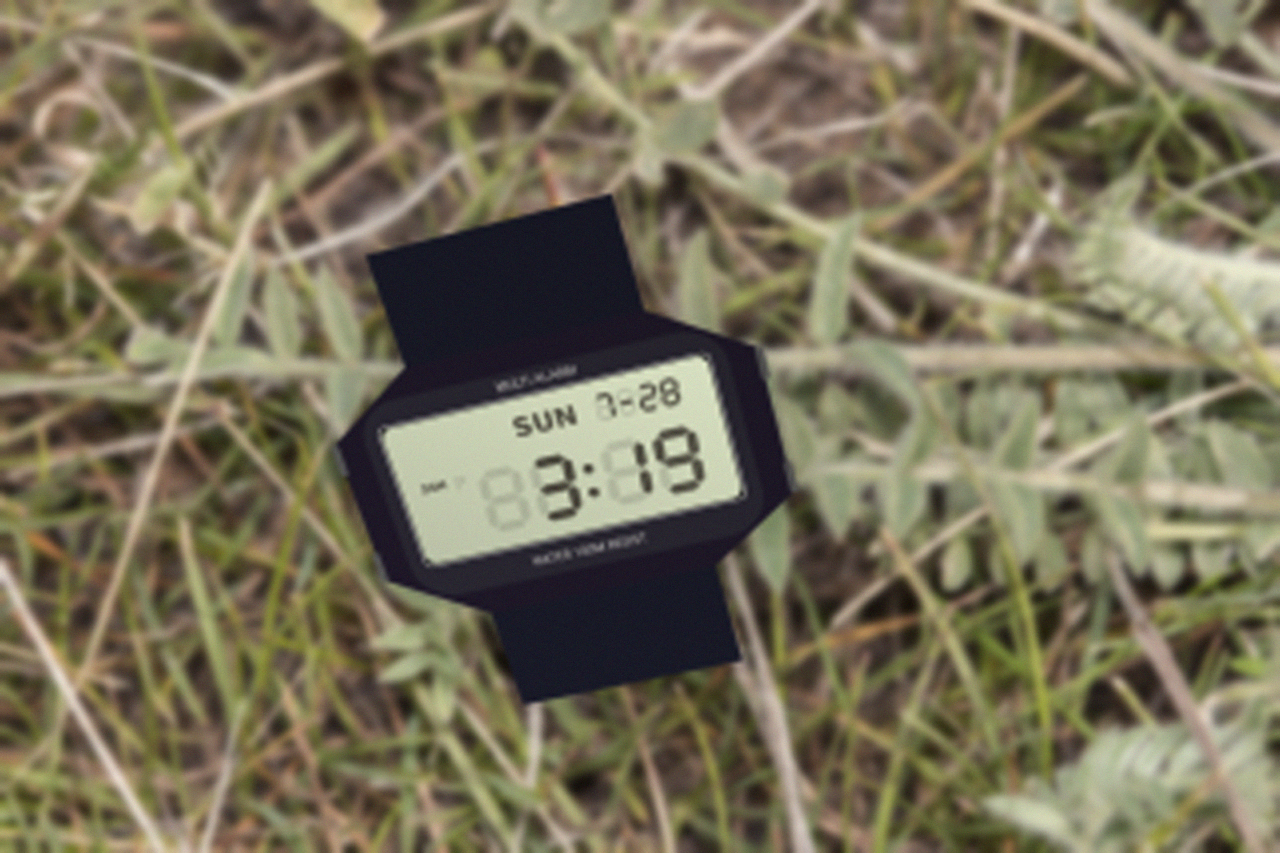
3:19
